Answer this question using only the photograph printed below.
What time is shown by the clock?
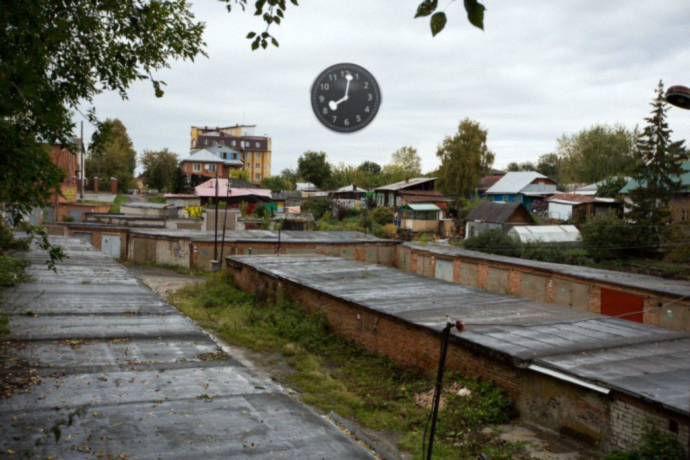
8:02
